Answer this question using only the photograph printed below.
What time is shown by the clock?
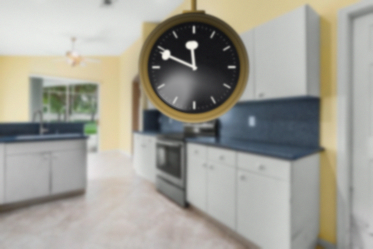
11:49
